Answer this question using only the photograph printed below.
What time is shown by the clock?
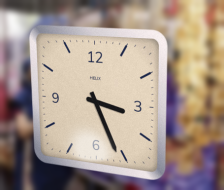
3:26
